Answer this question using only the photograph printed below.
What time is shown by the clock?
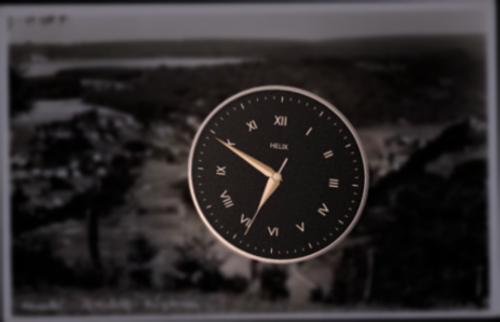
6:49:34
